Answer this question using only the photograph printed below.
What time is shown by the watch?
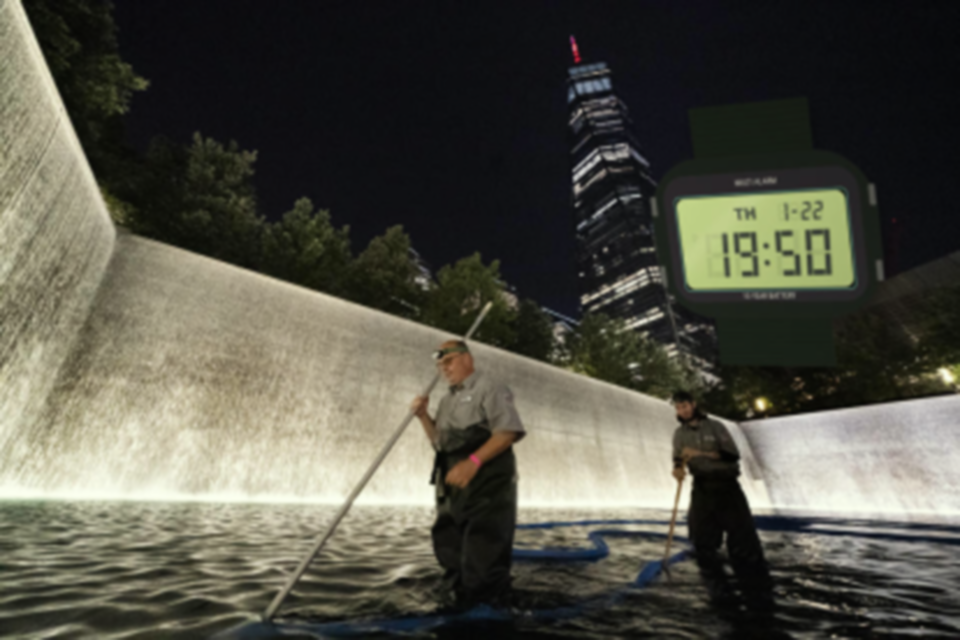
19:50
